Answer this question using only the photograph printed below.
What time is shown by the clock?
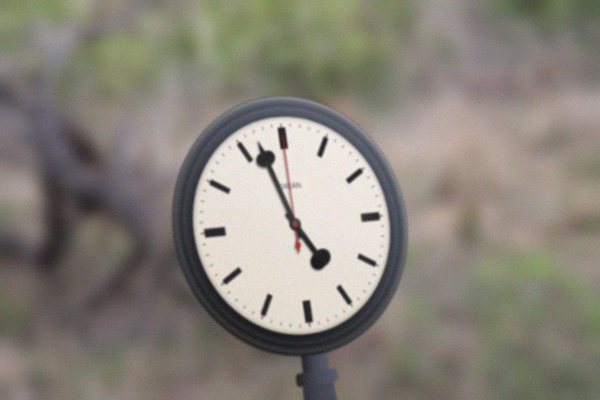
4:57:00
